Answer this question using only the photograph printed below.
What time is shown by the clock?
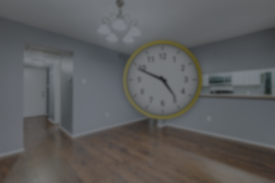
4:49
